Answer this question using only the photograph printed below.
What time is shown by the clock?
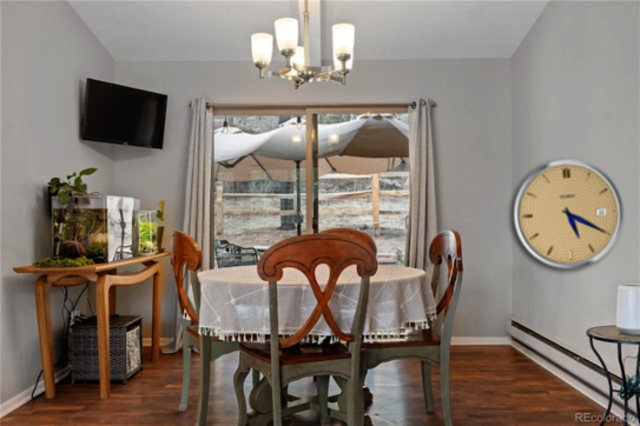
5:20
